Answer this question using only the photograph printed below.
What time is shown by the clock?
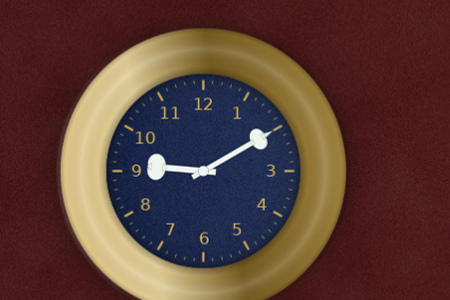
9:10
